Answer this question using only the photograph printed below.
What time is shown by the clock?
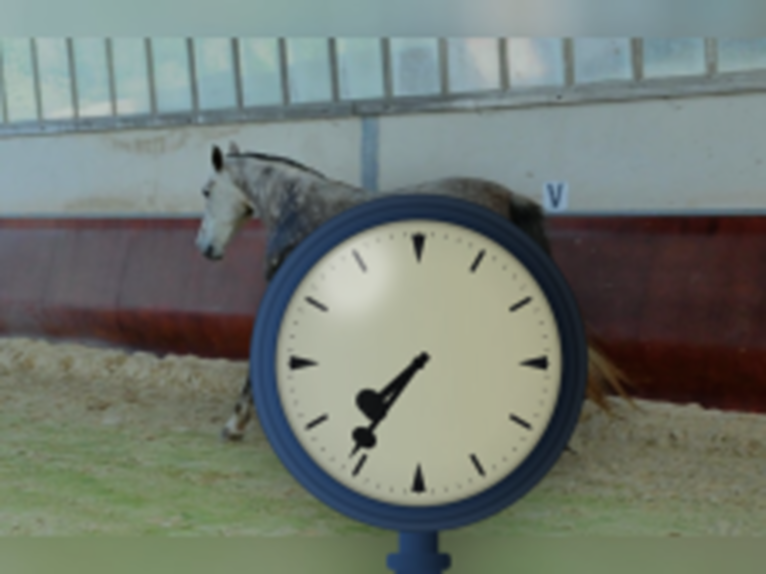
7:36
